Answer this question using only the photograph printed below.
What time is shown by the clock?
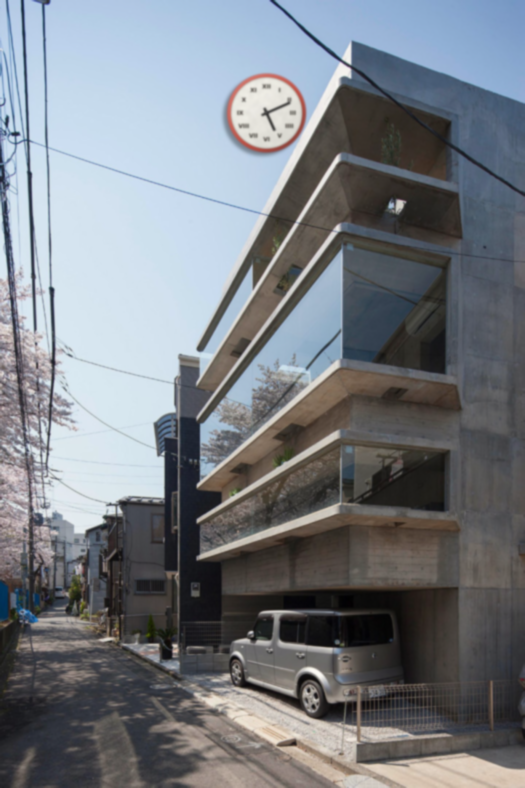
5:11
